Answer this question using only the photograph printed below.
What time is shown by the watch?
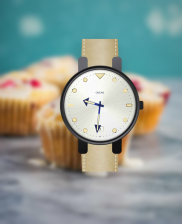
9:31
